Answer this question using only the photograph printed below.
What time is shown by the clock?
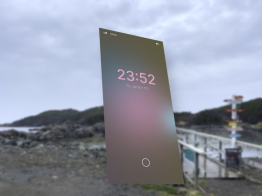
23:52
